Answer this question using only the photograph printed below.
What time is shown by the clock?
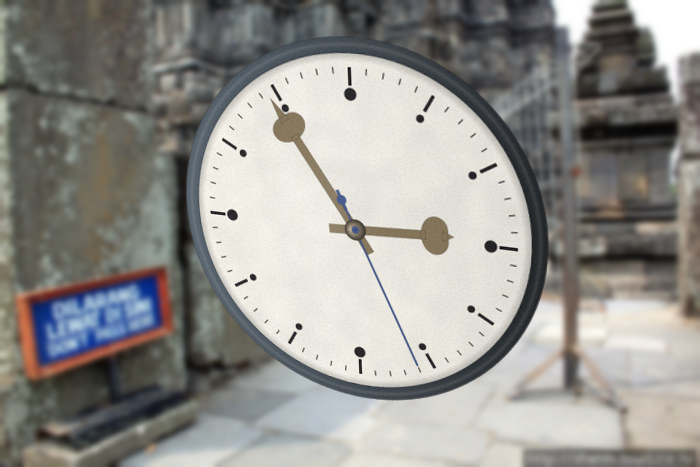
2:54:26
